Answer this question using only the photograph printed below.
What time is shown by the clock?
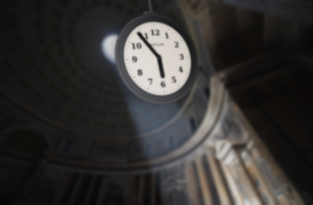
5:54
